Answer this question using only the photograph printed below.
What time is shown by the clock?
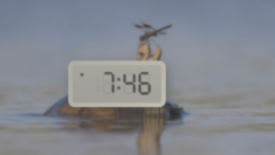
7:46
